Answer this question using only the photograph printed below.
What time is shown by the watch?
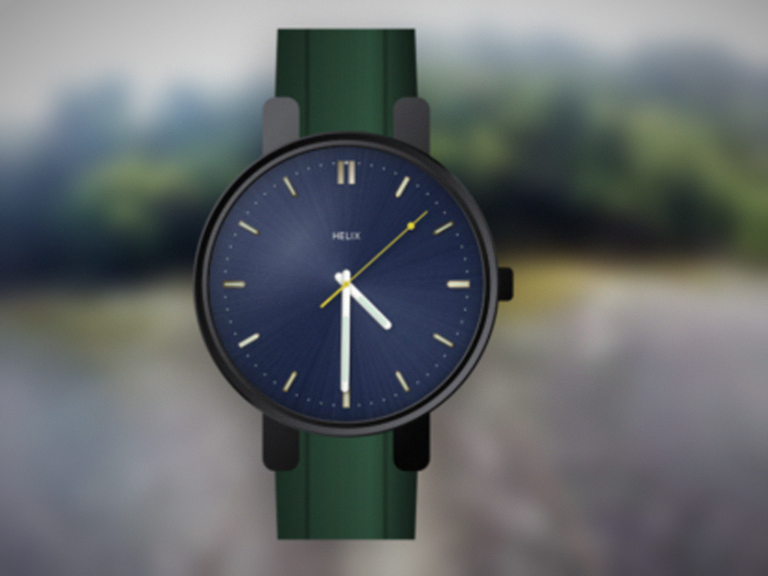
4:30:08
